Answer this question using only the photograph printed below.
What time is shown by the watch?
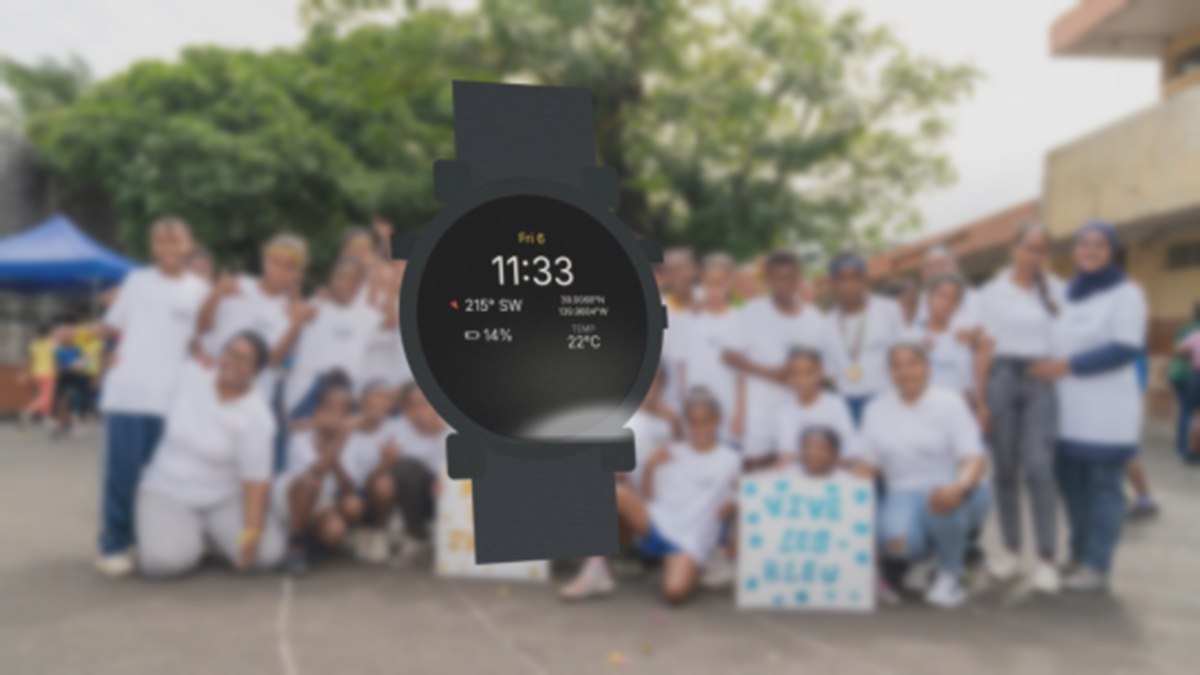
11:33
